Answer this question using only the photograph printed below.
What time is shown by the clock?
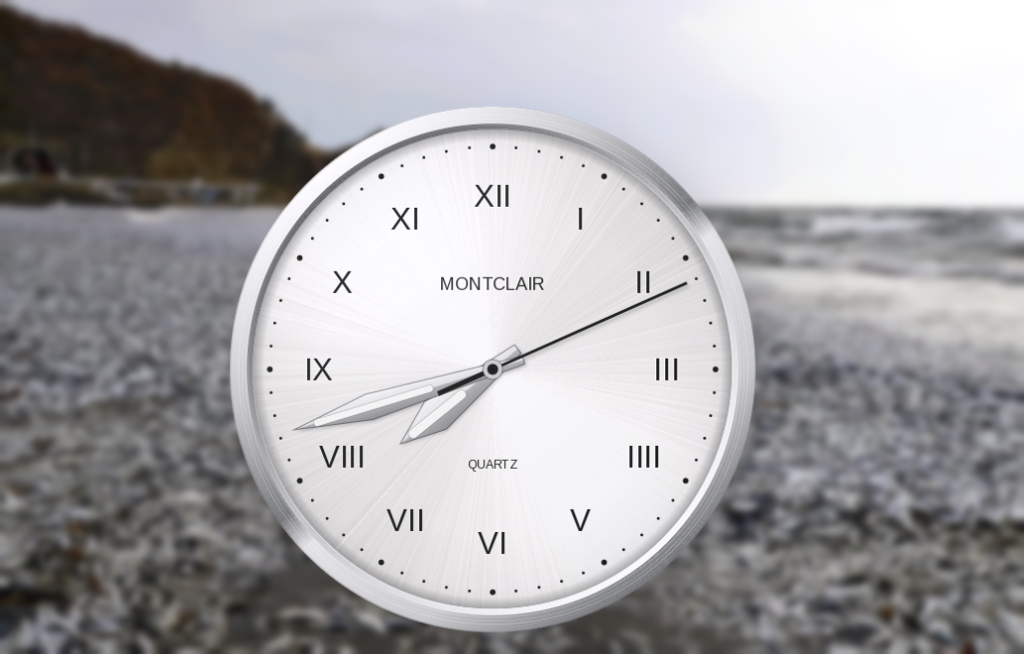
7:42:11
